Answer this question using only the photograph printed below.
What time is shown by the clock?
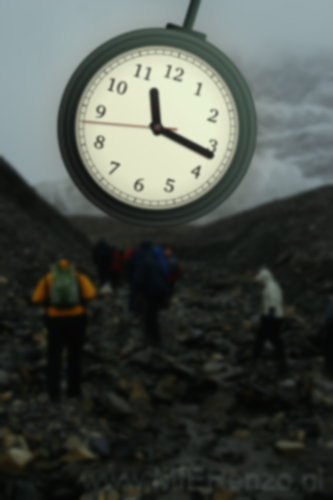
11:16:43
